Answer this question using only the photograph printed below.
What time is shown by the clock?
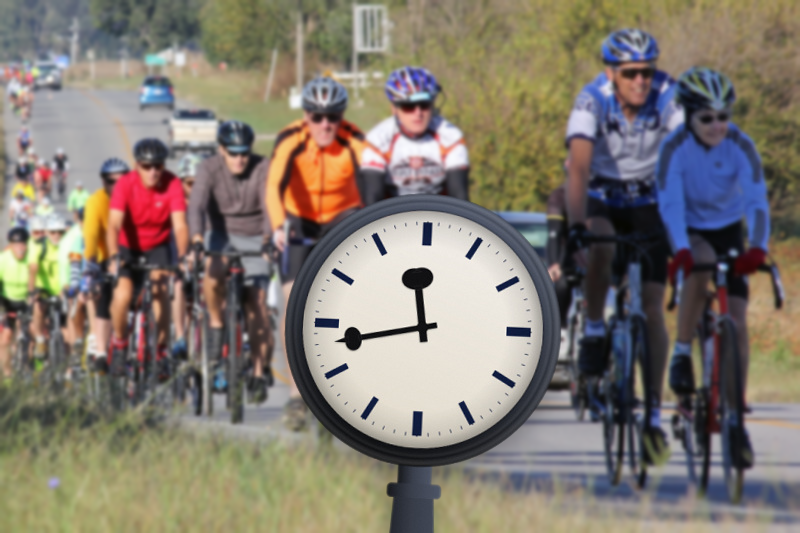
11:43
